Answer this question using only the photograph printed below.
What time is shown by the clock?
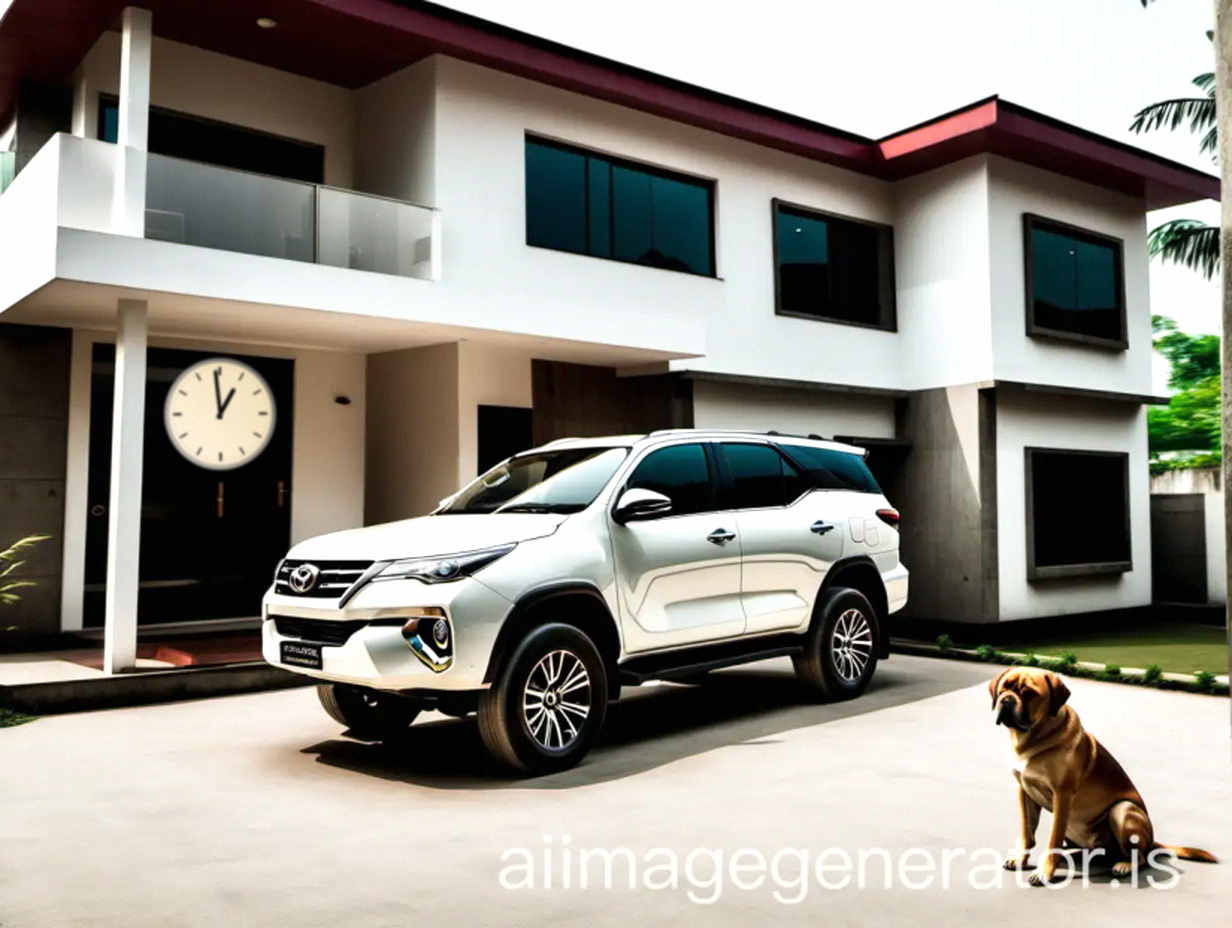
12:59
